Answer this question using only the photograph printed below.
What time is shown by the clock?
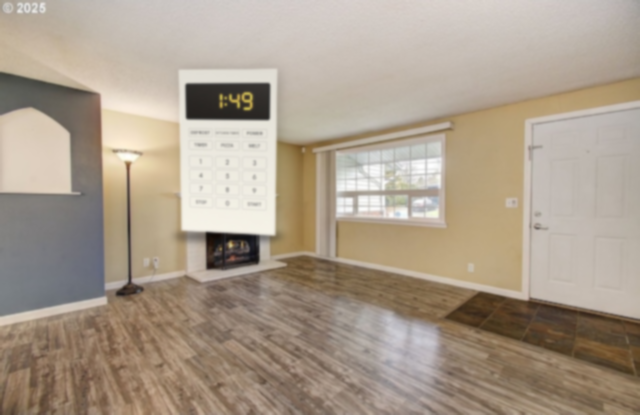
1:49
